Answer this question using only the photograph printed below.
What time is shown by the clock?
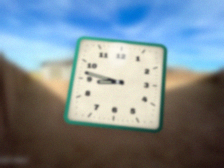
8:47
